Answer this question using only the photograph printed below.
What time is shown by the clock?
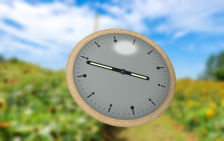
3:49
